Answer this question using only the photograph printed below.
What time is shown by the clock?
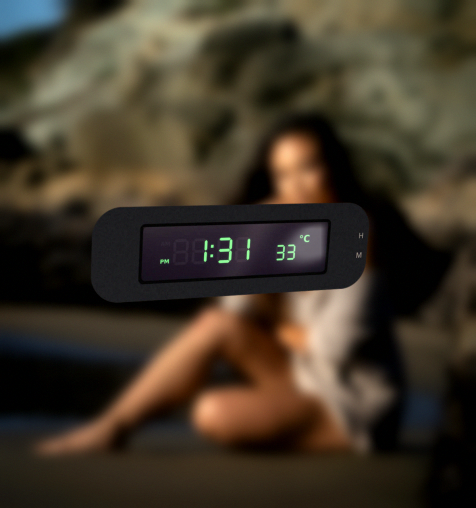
1:31
